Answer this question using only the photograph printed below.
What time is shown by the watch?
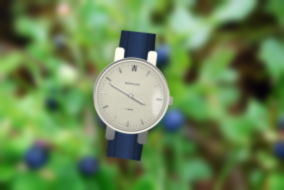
3:49
